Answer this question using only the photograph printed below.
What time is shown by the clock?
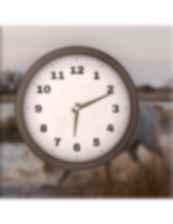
6:11
